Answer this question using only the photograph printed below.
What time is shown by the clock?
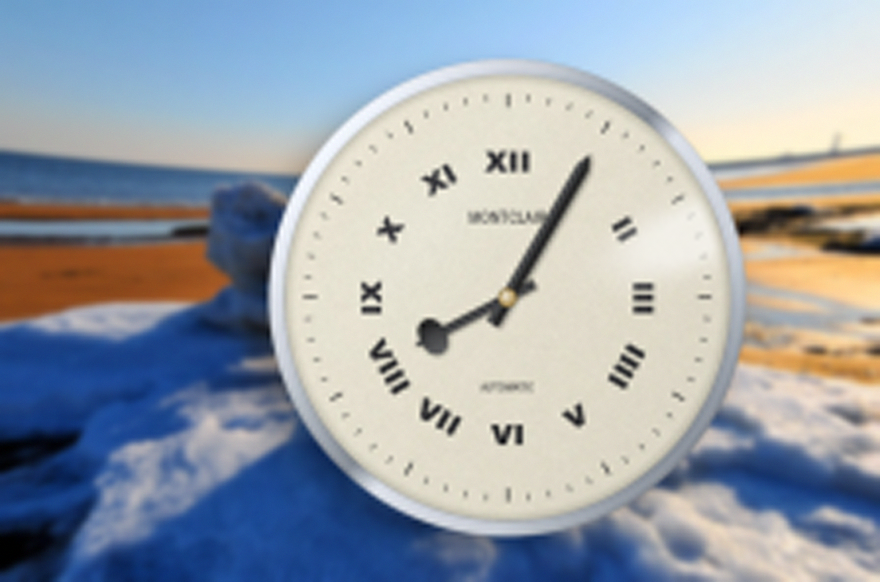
8:05
